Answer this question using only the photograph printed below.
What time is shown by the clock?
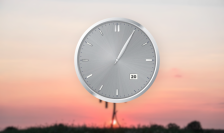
1:05
